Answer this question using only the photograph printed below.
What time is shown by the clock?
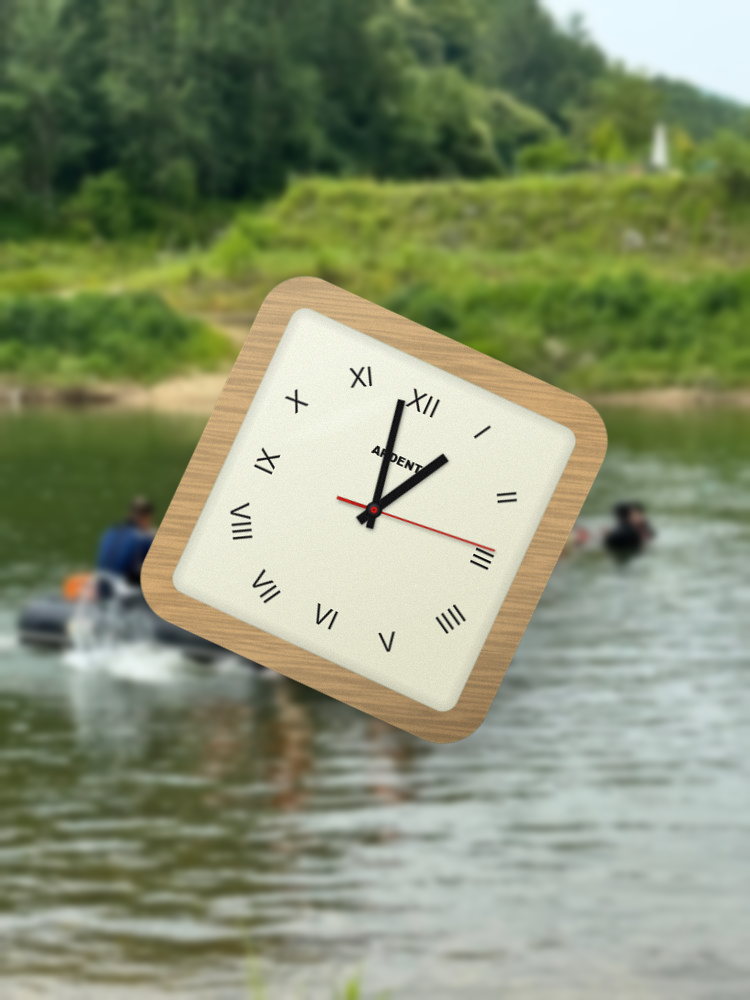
12:58:14
